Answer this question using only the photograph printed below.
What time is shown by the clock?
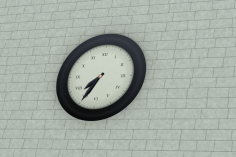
7:35
